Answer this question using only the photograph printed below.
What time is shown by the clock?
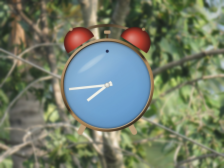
7:44
